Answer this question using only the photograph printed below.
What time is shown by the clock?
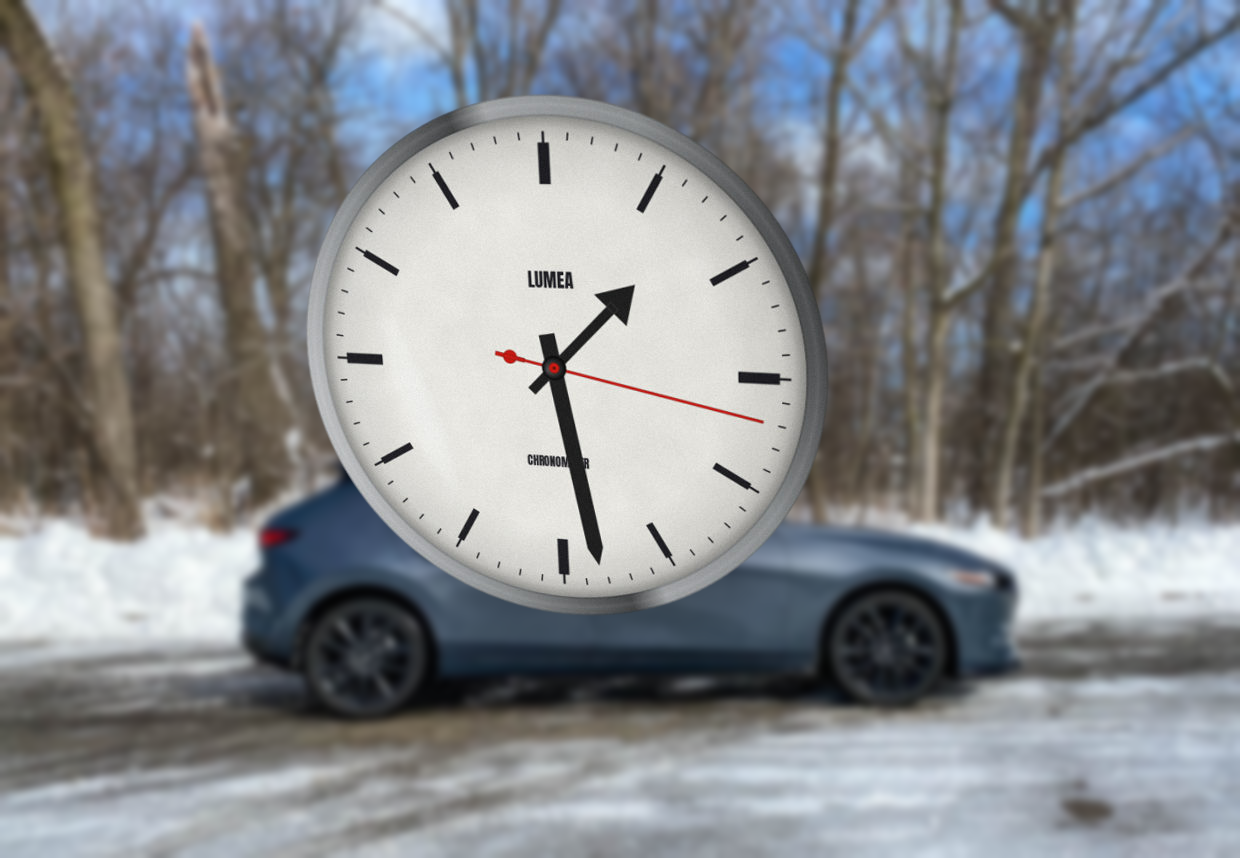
1:28:17
